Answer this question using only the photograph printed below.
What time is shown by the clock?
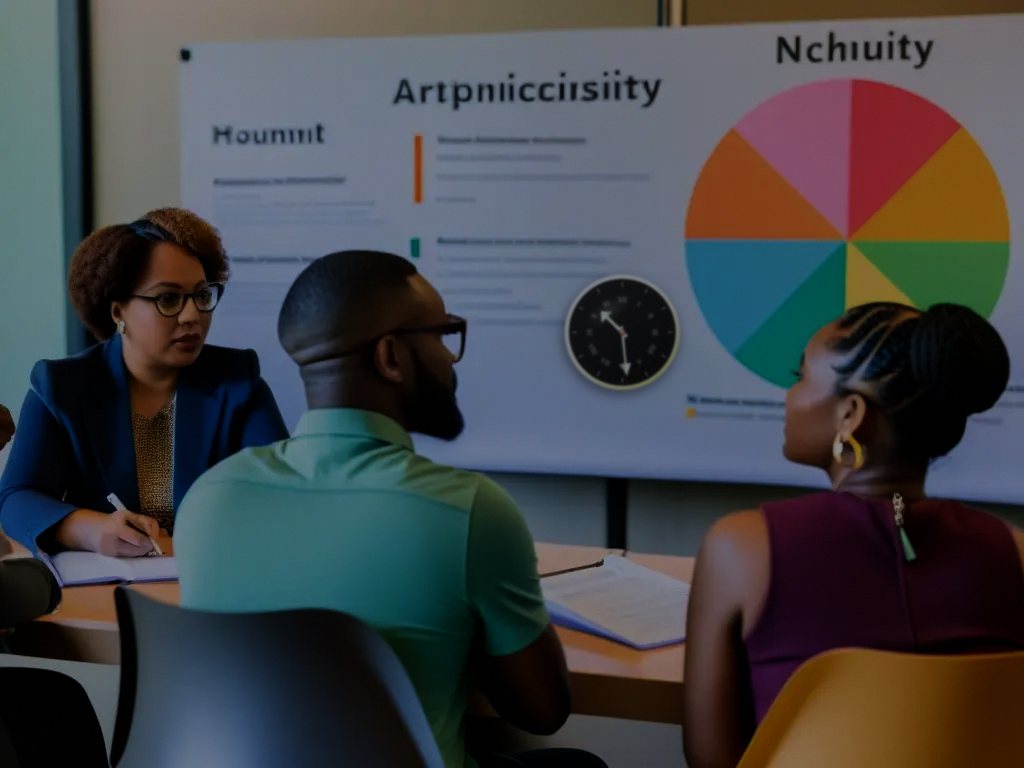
10:29
